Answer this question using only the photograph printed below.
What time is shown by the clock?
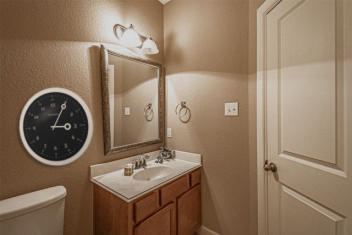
3:05
